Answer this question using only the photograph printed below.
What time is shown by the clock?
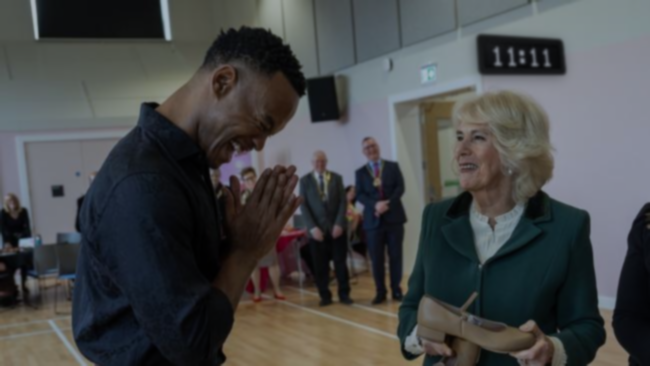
11:11
